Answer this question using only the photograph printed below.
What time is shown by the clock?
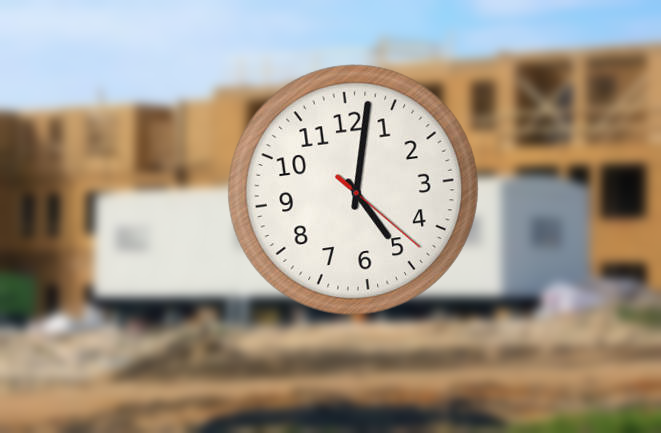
5:02:23
